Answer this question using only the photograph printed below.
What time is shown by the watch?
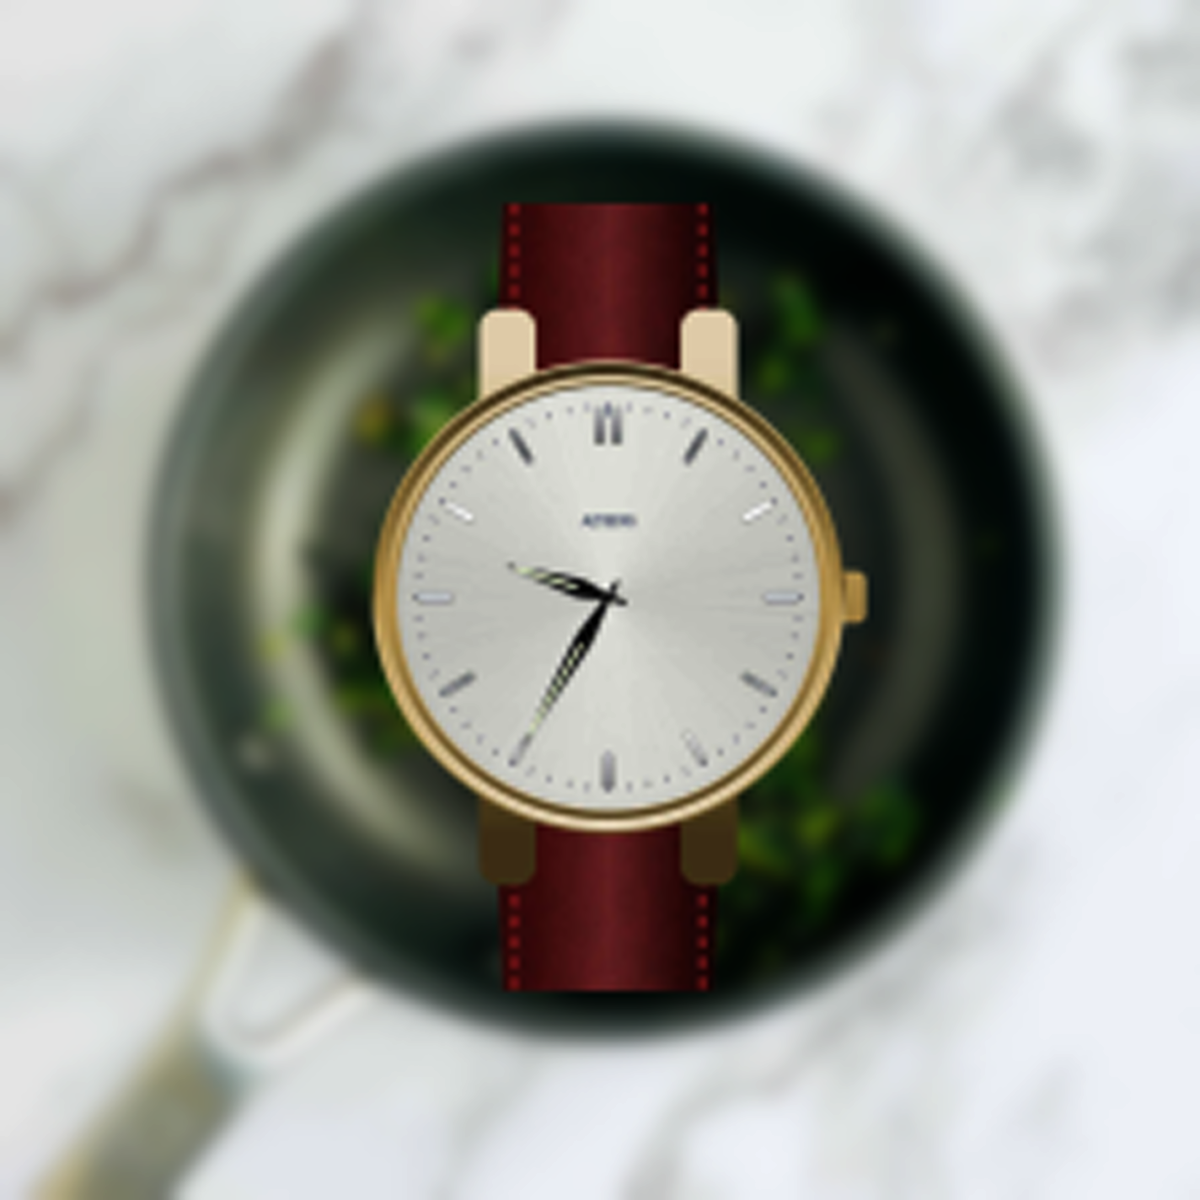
9:35
